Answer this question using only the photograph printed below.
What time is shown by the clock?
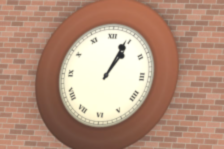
1:04
